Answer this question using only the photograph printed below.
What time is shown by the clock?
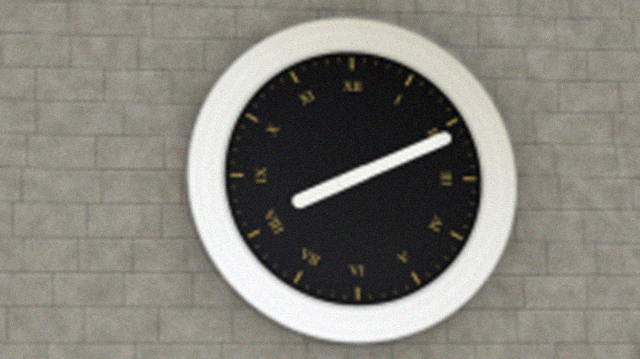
8:11
